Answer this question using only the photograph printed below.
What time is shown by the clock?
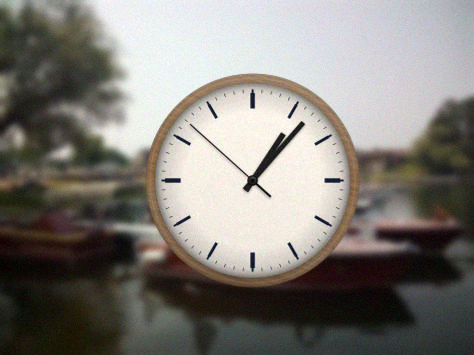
1:06:52
